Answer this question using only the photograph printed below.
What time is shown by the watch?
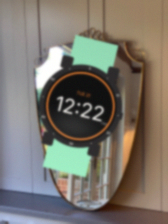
12:22
